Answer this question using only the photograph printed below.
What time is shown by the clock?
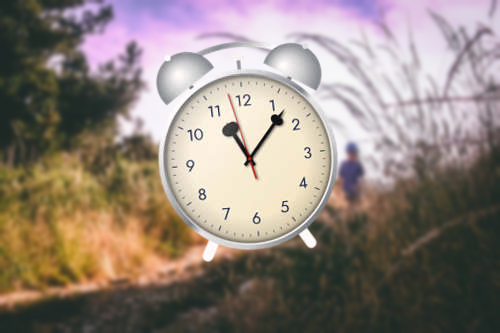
11:06:58
